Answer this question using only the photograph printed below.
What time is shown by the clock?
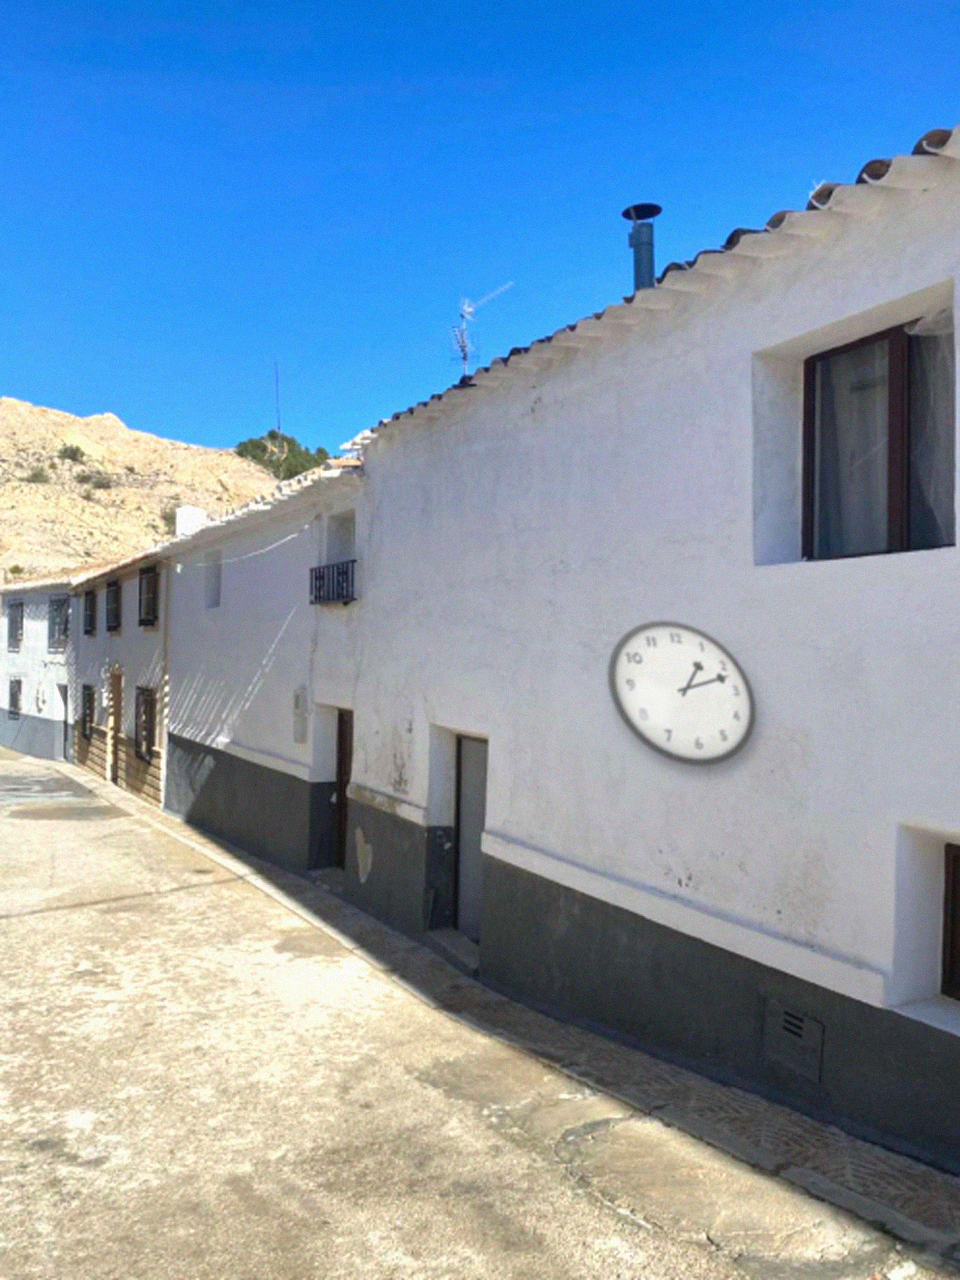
1:12
